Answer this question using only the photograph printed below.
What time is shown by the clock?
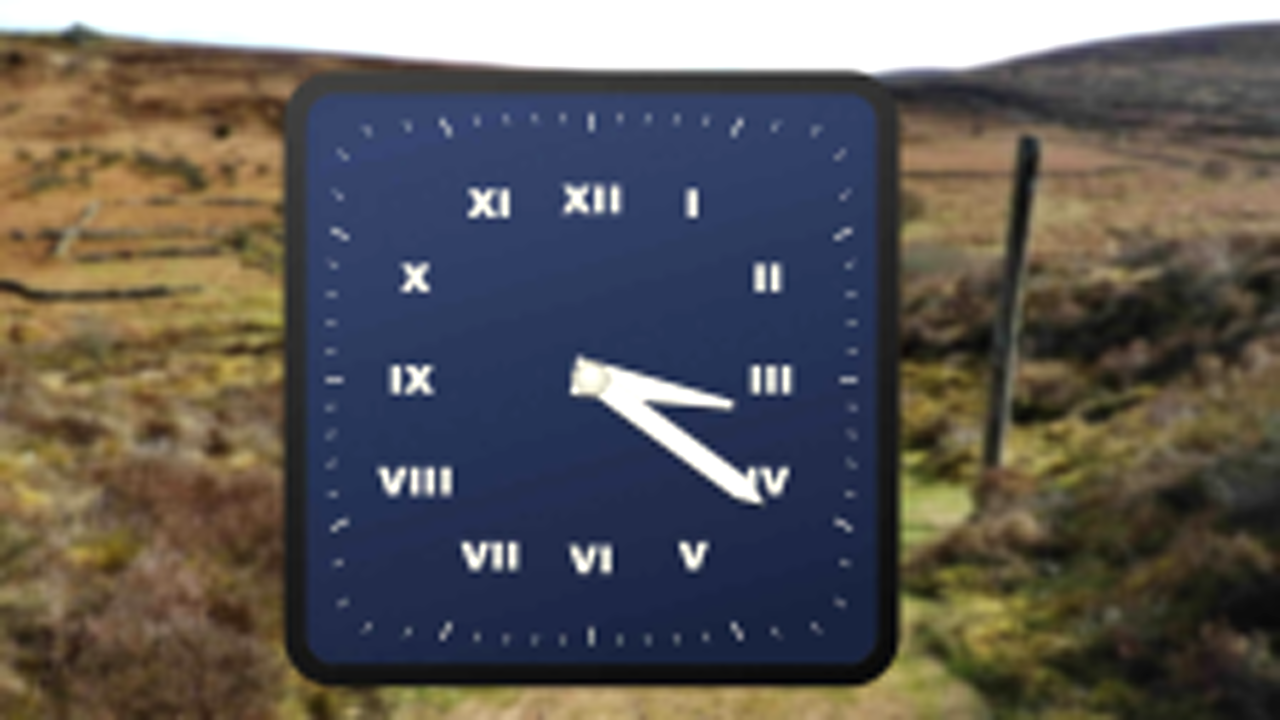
3:21
